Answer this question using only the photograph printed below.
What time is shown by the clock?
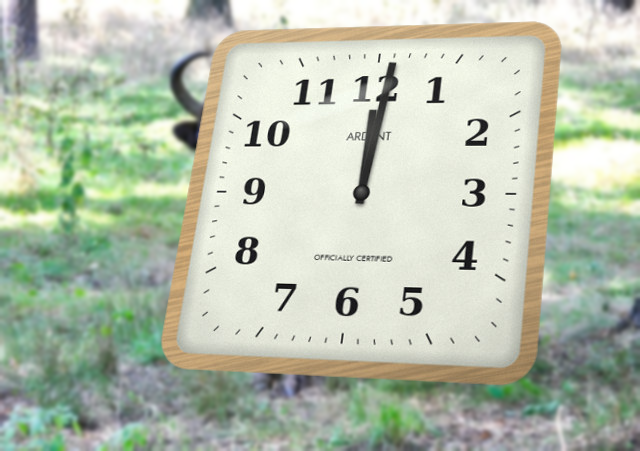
12:01
